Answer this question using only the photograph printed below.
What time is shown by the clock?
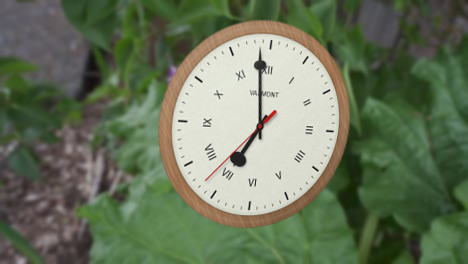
6:58:37
